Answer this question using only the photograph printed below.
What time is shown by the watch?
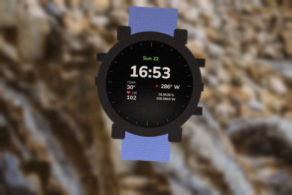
16:53
